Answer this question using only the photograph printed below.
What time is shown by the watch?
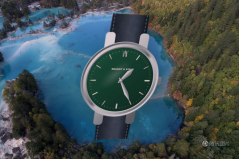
1:25
